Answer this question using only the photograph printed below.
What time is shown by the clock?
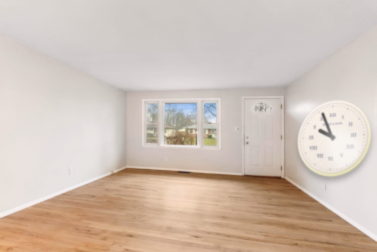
9:56
